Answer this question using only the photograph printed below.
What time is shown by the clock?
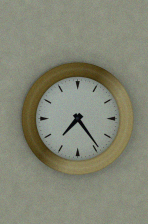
7:24
